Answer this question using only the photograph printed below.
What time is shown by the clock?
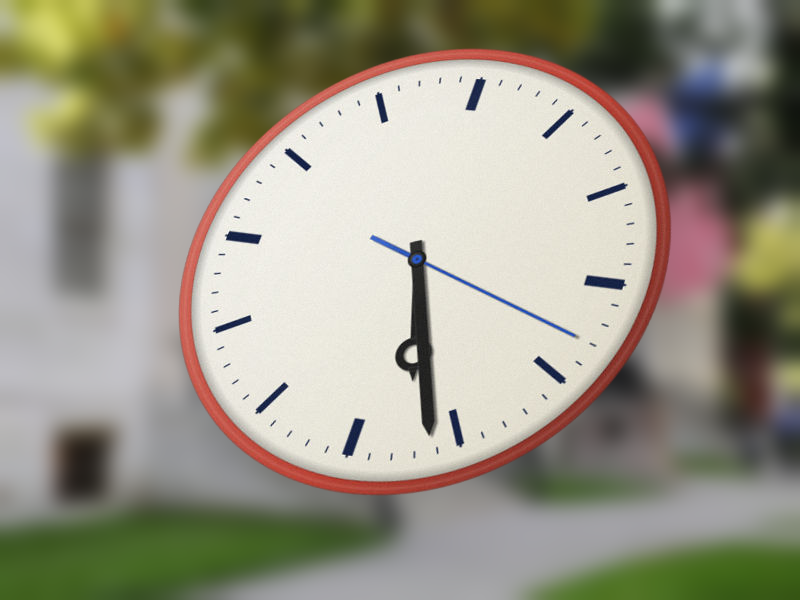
5:26:18
